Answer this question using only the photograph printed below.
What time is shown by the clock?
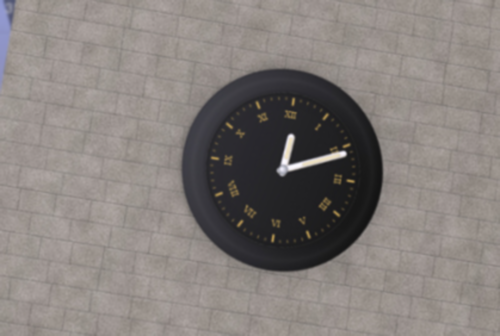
12:11
